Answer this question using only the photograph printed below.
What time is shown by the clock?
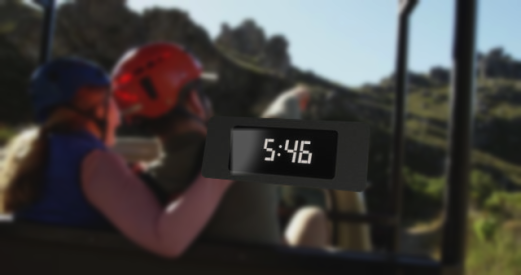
5:46
